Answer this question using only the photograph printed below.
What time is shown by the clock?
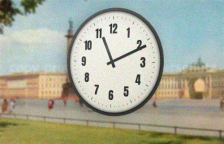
11:11
